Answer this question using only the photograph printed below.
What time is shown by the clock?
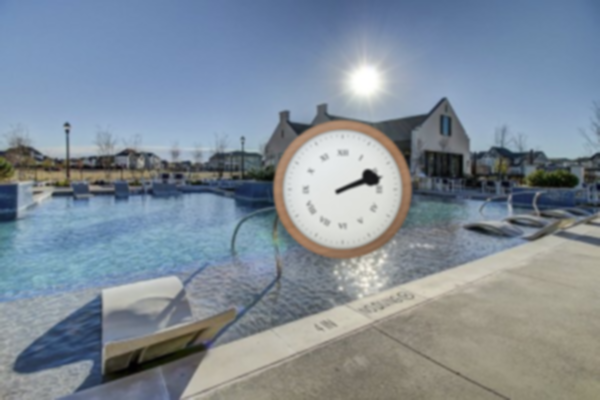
2:12
